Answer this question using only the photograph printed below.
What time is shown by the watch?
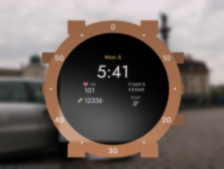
5:41
